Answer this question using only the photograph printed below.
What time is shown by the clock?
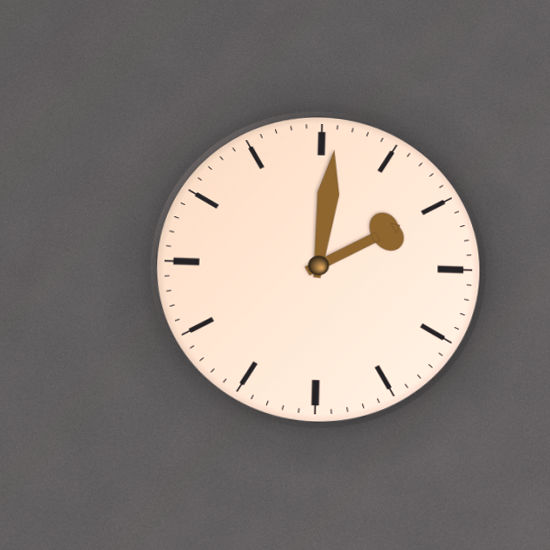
2:01
